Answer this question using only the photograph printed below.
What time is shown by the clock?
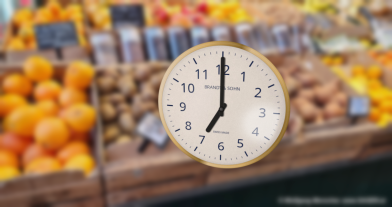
7:00
